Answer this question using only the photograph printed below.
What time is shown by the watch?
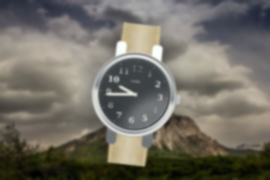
9:44
